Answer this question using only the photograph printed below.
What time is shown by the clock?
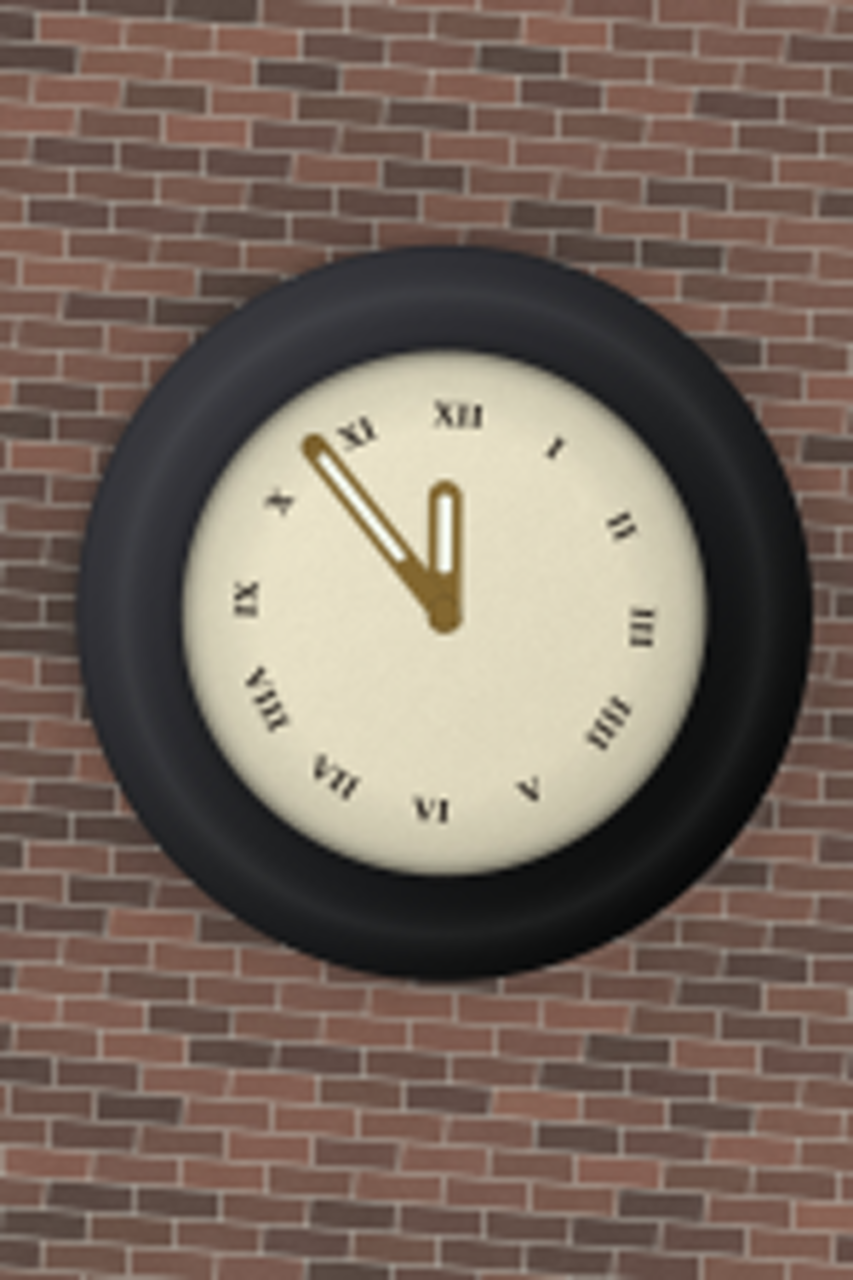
11:53
